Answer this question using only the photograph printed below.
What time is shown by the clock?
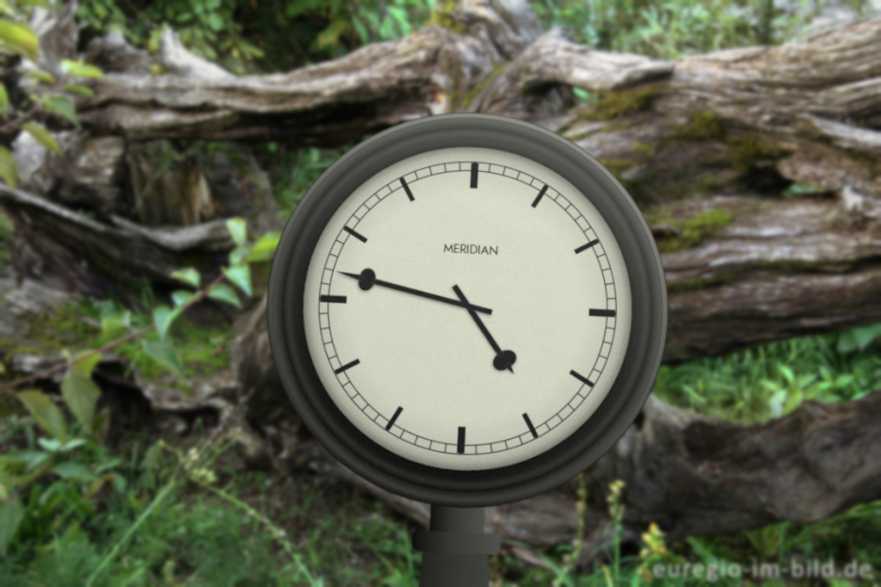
4:47
